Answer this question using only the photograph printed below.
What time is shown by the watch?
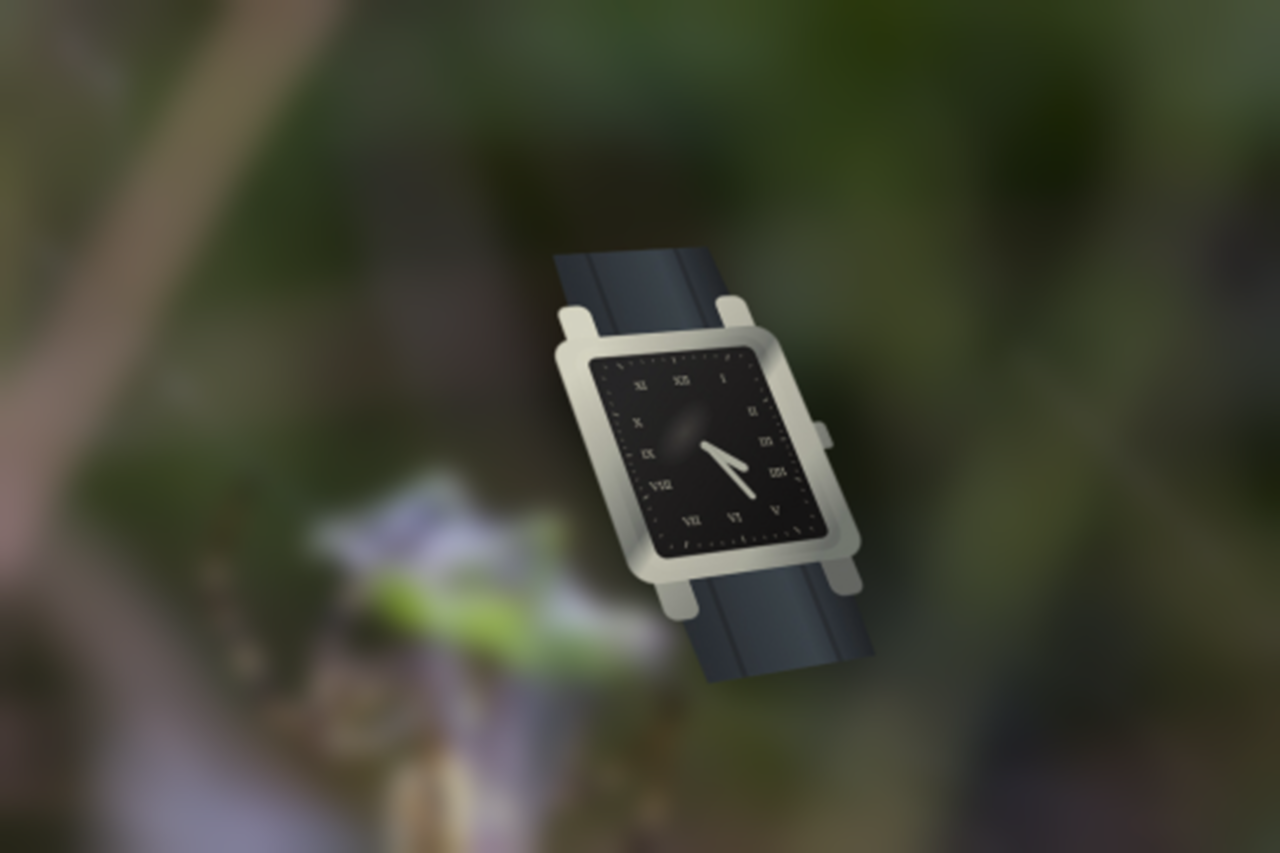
4:26
